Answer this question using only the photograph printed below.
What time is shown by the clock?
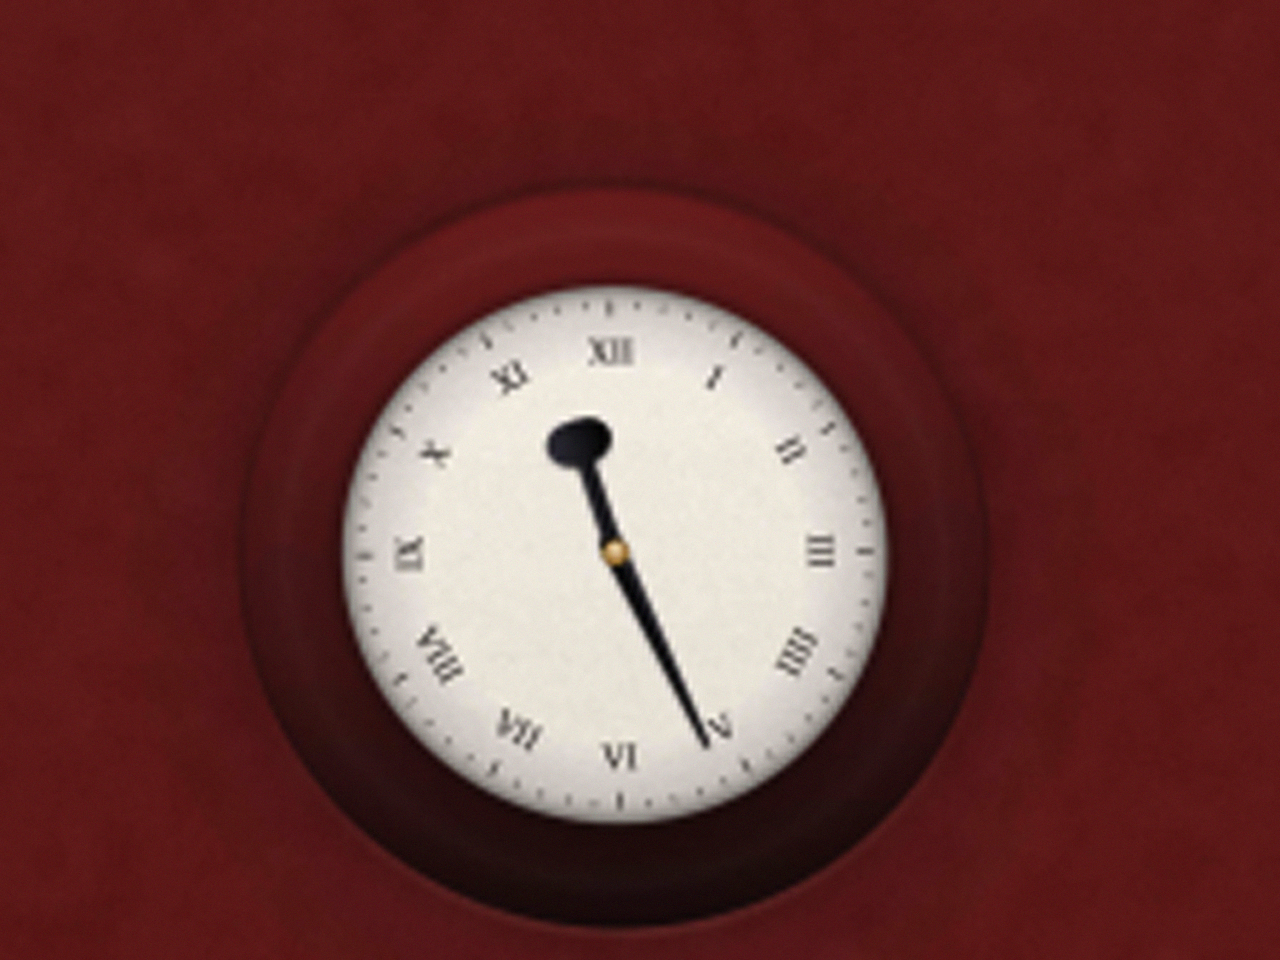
11:26
